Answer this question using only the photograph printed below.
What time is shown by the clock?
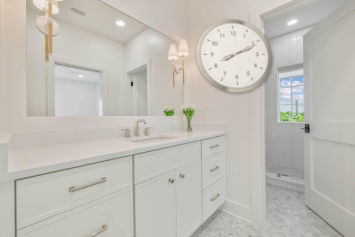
8:11
